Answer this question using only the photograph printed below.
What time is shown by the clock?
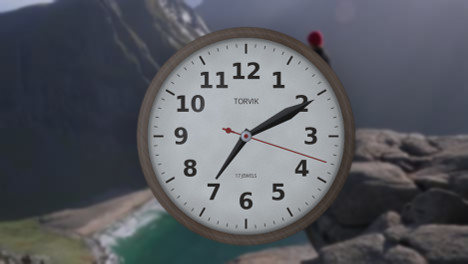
7:10:18
